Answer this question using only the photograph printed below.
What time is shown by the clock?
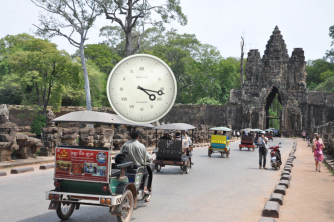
4:17
